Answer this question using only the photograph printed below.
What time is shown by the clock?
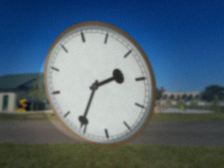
2:36
